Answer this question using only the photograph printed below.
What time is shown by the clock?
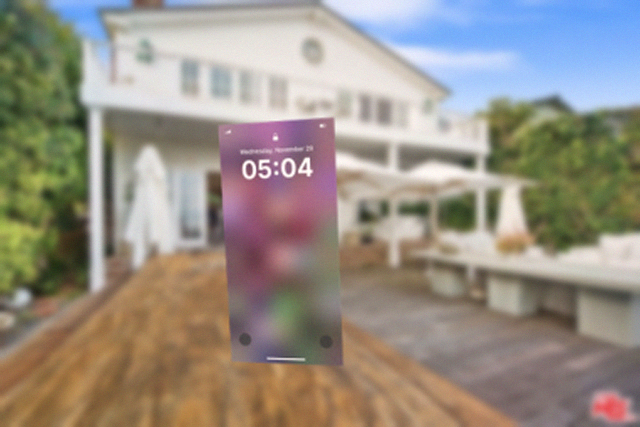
5:04
